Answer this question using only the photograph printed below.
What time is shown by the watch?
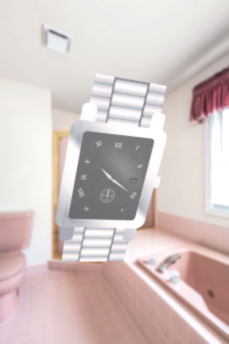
10:20
